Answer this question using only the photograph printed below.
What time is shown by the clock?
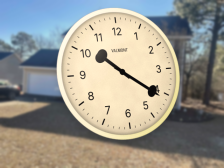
10:21
